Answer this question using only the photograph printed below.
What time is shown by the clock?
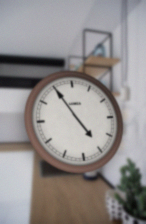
4:55
